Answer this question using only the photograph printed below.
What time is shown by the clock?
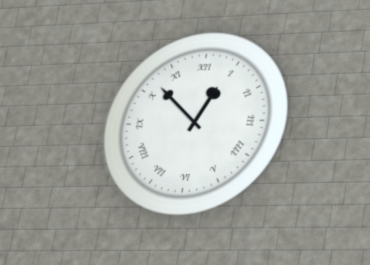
12:52
